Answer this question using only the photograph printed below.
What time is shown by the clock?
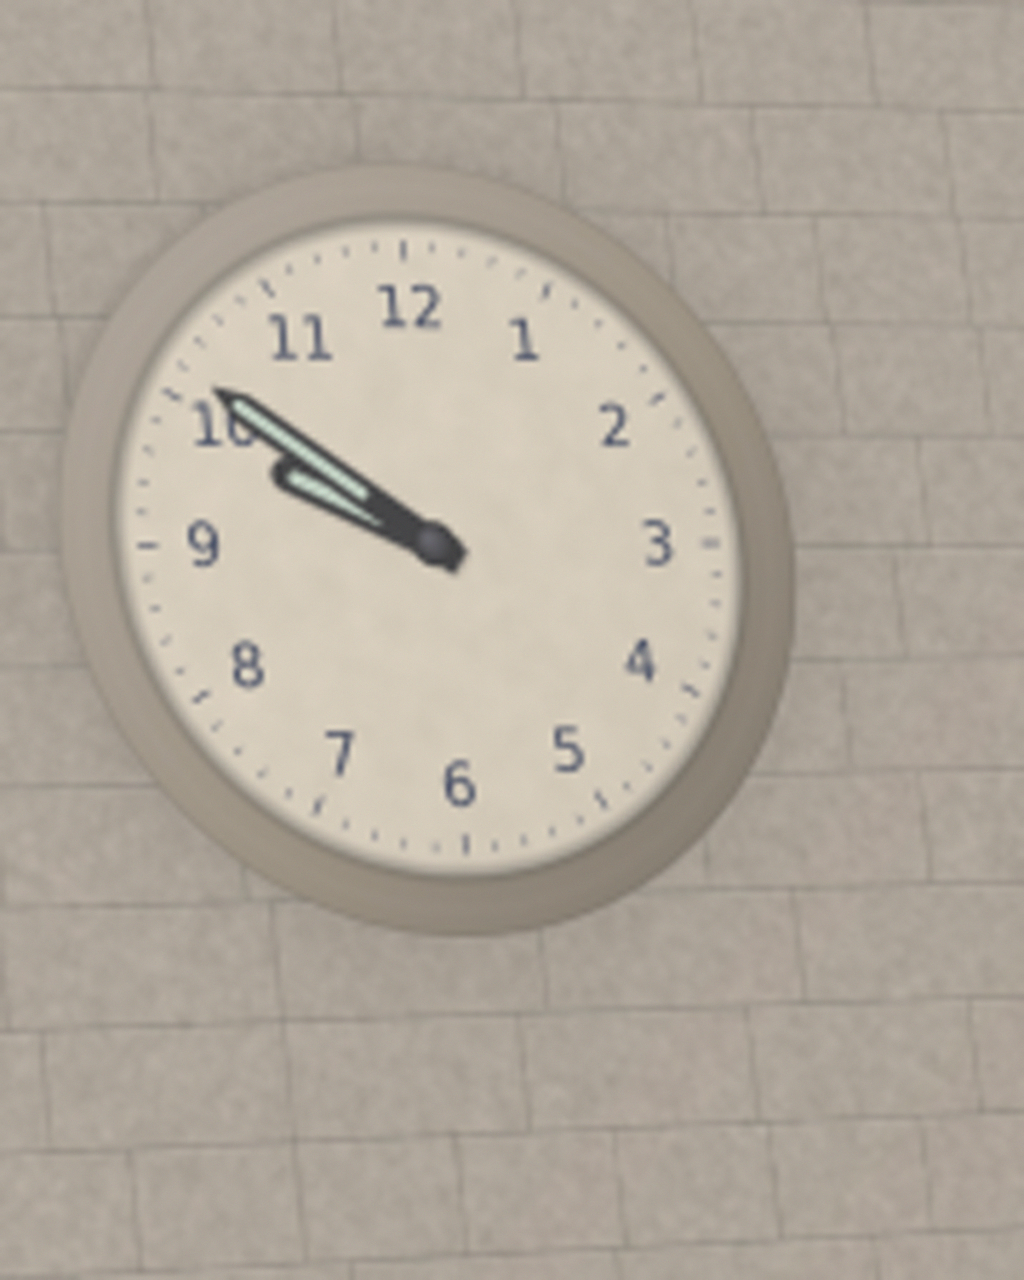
9:51
